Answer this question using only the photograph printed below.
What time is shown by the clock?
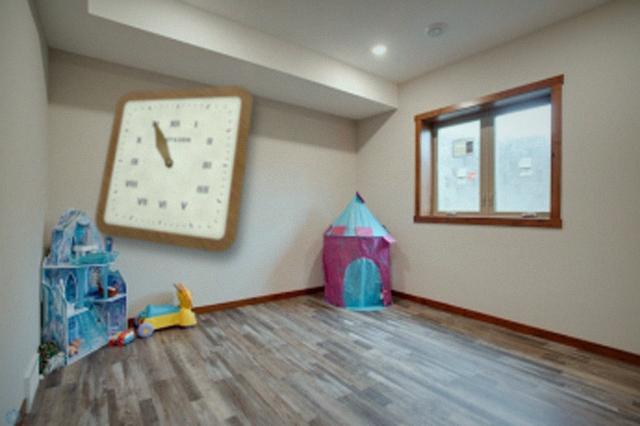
10:55
